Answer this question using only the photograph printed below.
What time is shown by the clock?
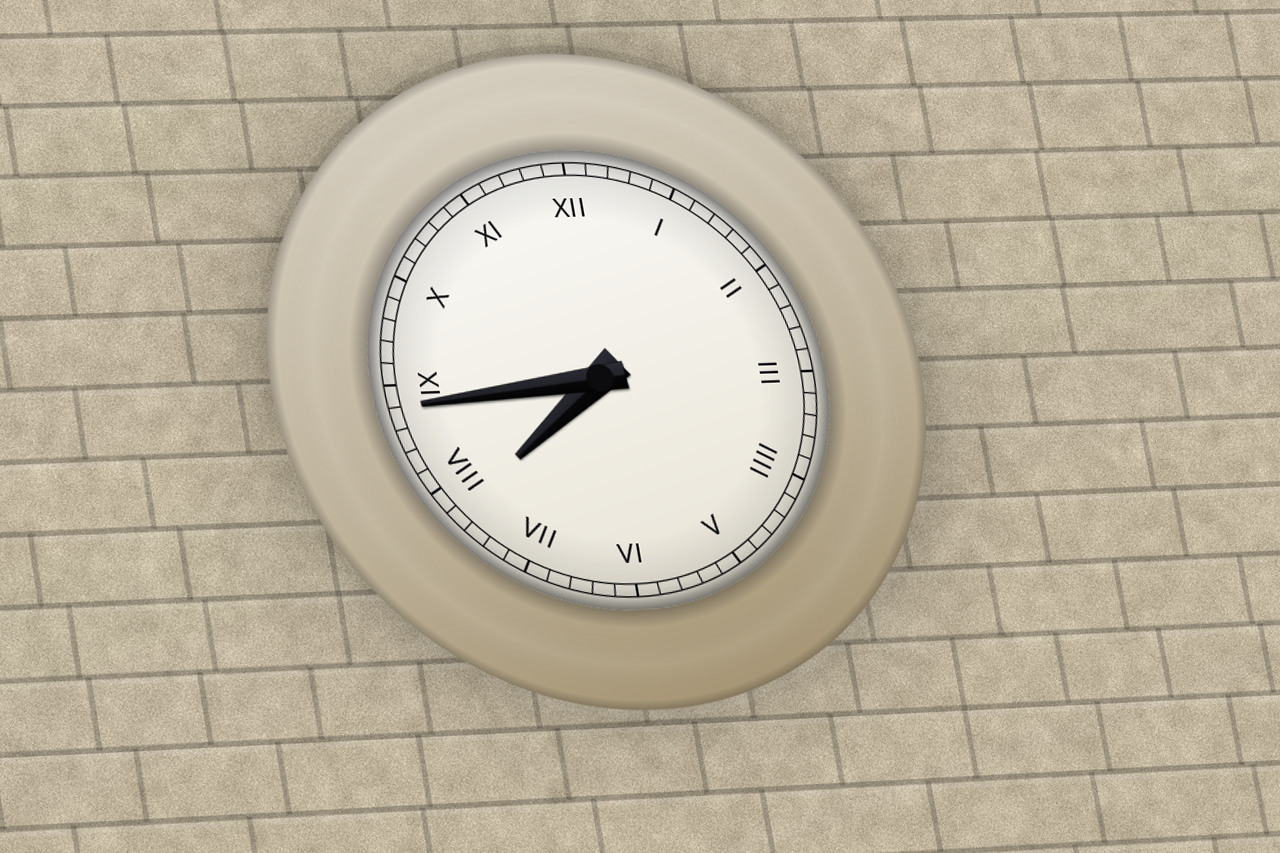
7:44
